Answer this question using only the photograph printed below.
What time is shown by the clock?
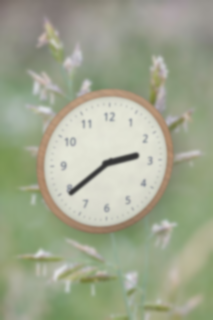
2:39
